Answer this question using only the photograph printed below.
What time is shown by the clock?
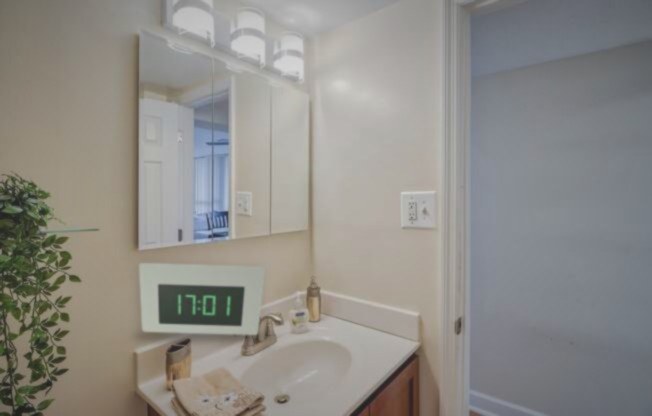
17:01
